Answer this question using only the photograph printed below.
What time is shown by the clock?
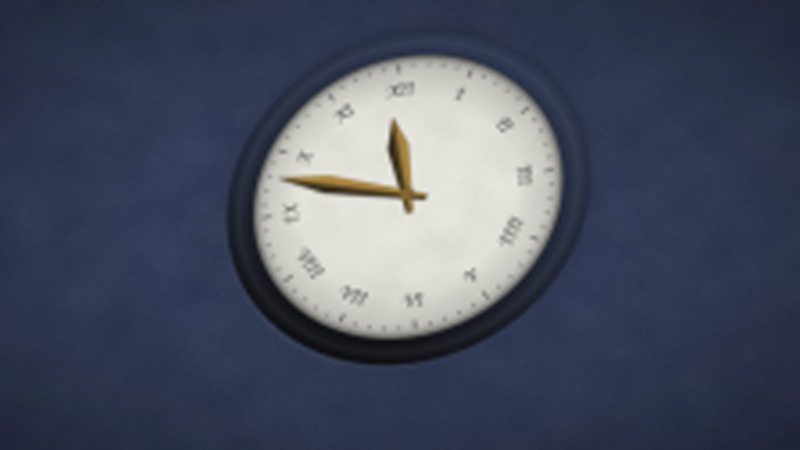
11:48
